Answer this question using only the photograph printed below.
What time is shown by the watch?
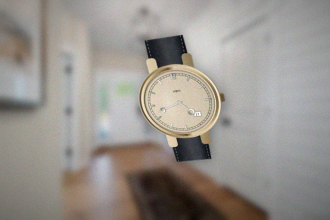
4:42
